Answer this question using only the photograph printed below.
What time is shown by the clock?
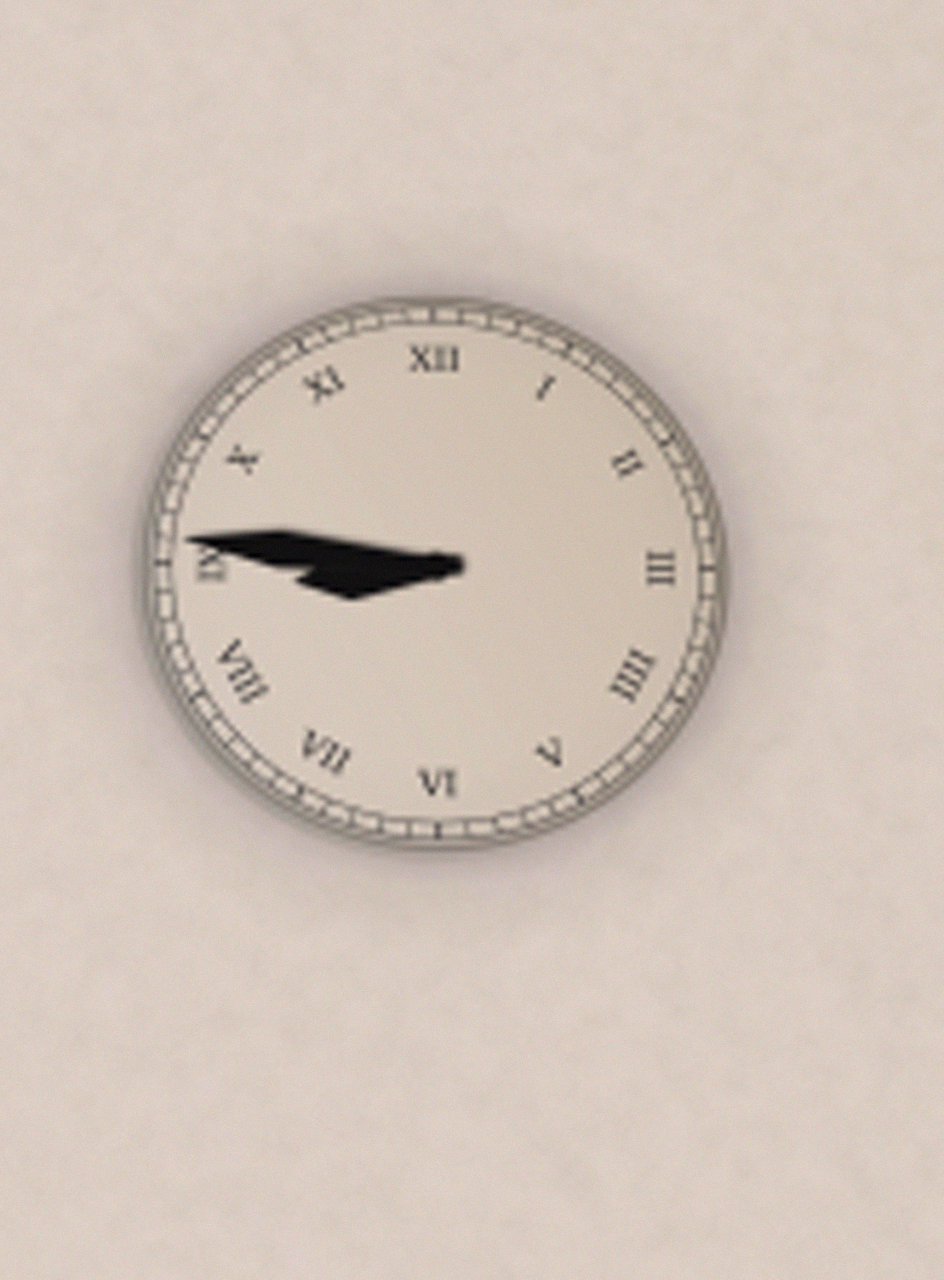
8:46
